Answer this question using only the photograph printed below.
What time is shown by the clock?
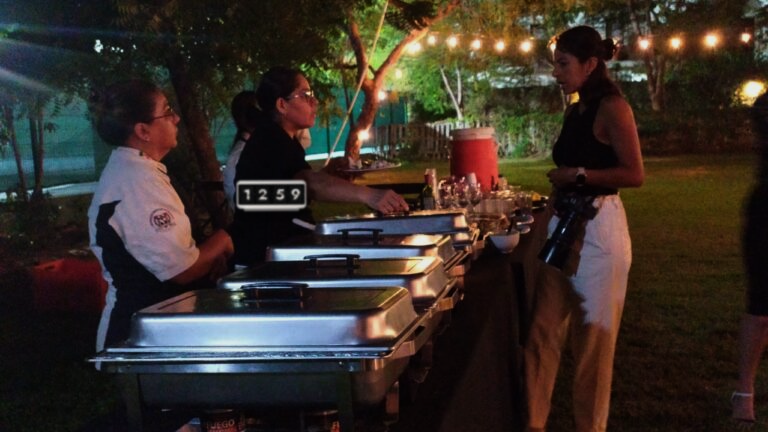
12:59
